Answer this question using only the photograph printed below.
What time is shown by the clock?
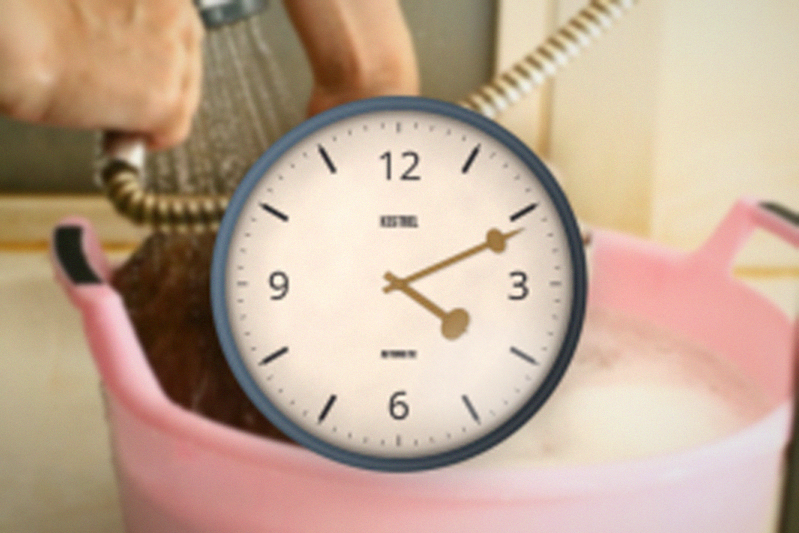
4:11
